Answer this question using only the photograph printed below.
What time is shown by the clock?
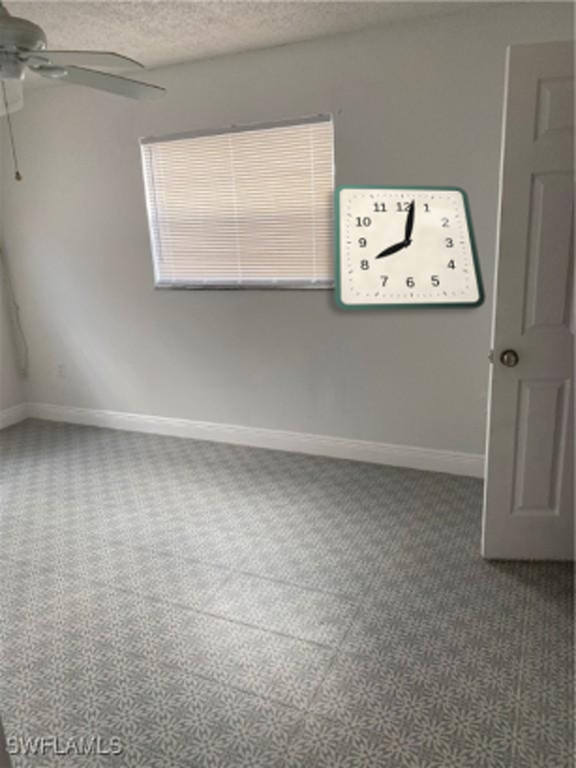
8:02
